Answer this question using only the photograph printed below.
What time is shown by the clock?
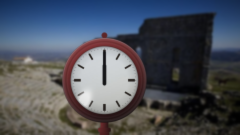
12:00
